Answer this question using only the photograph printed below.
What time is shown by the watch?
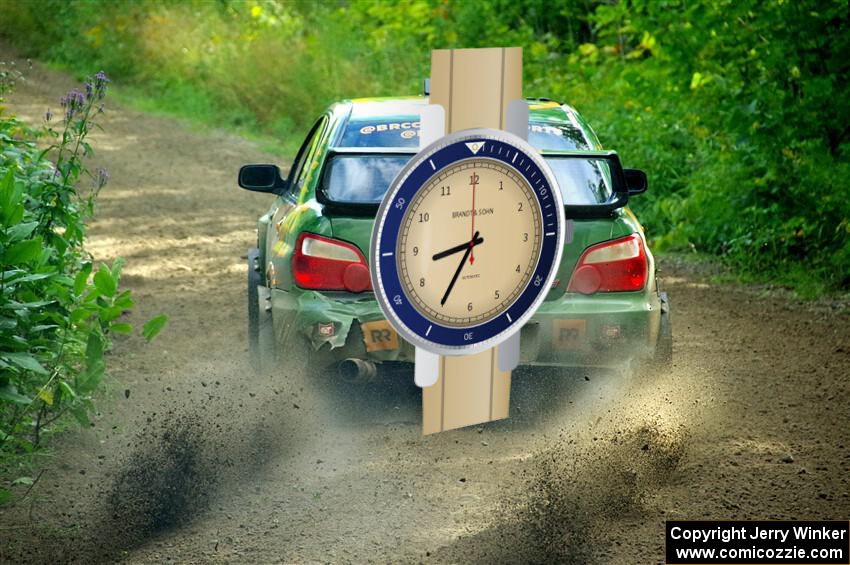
8:35:00
